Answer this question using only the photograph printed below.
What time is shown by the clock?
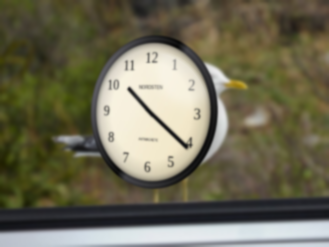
10:21
